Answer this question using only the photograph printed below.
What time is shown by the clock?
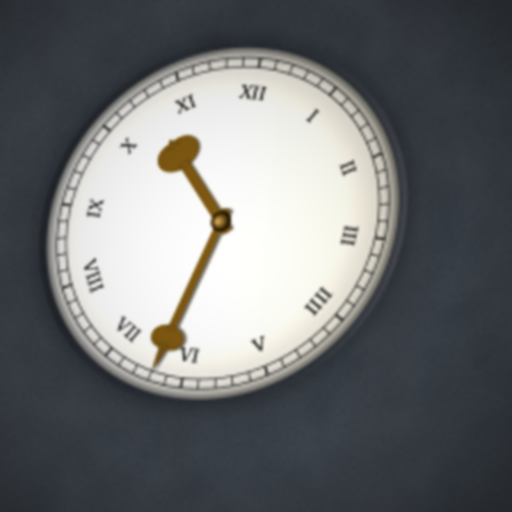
10:32
